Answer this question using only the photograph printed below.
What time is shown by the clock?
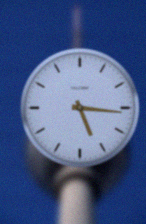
5:16
